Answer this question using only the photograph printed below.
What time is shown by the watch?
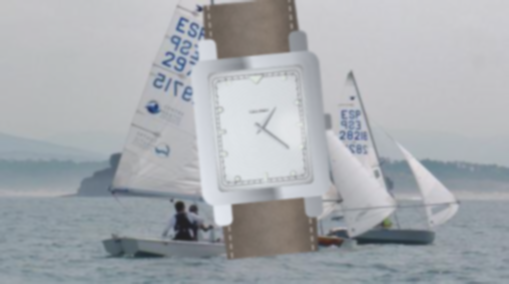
1:22
